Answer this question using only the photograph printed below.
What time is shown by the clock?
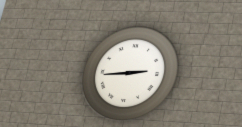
2:44
